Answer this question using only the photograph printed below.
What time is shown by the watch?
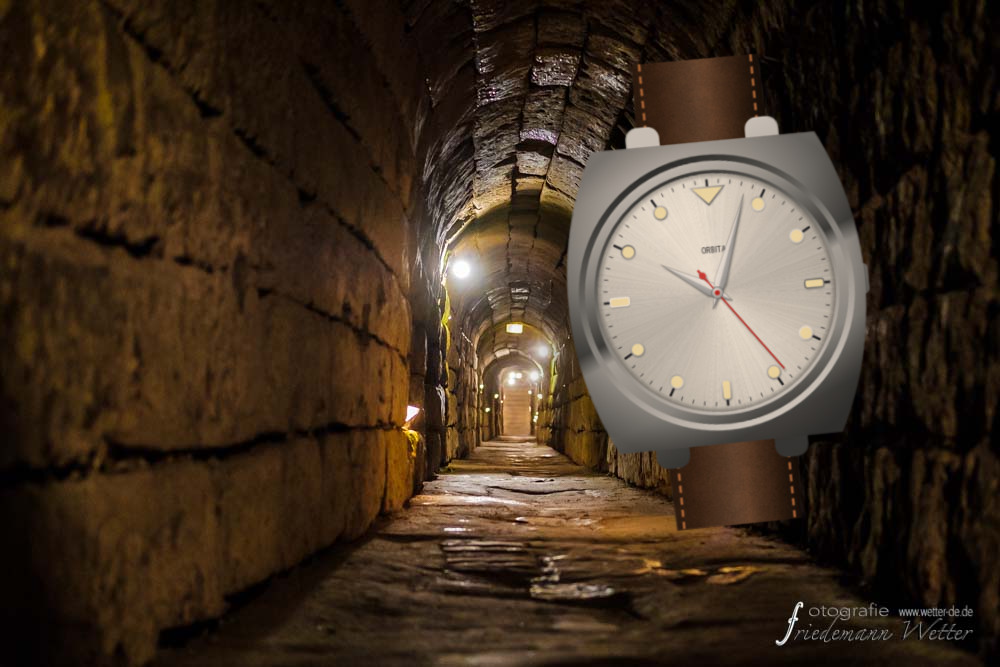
10:03:24
